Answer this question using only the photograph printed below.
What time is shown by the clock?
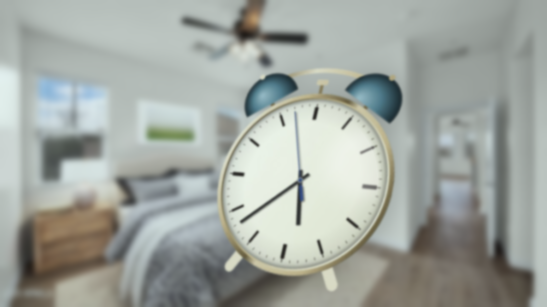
5:37:57
